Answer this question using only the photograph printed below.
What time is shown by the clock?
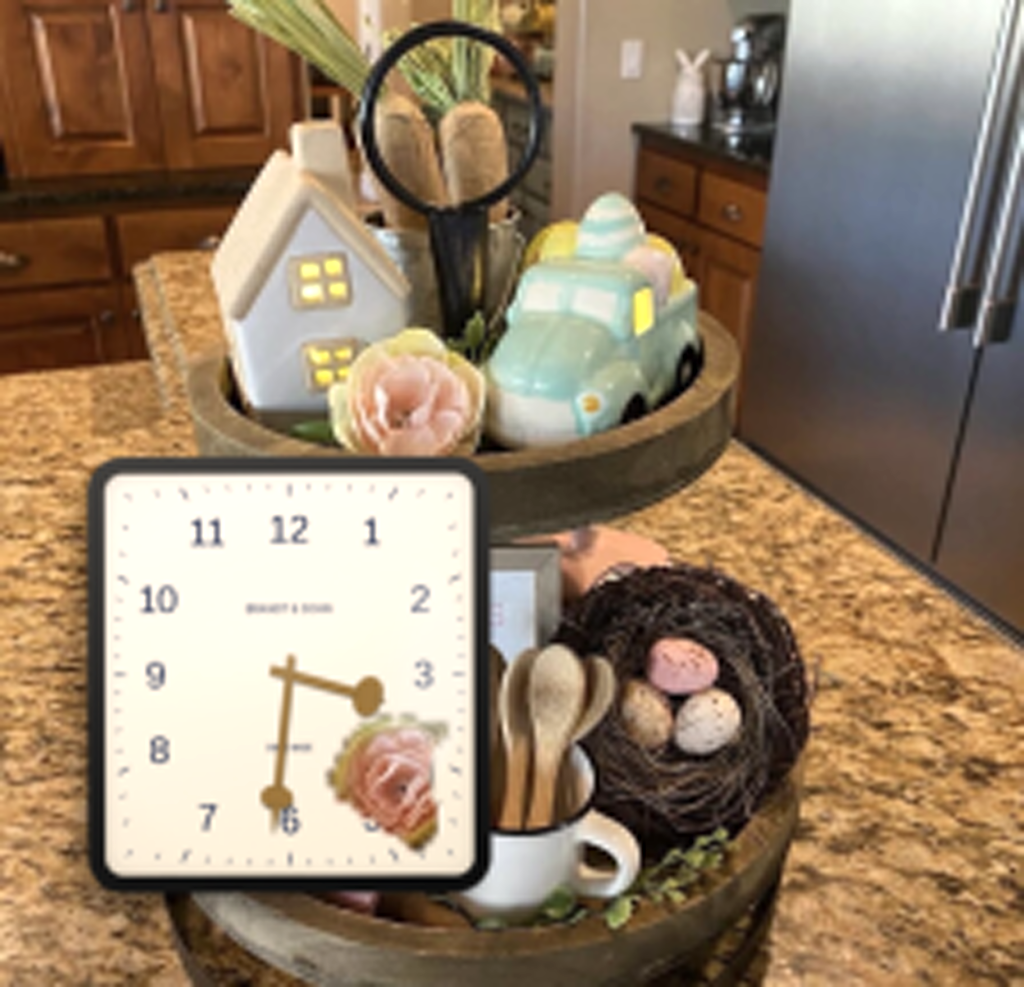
3:31
